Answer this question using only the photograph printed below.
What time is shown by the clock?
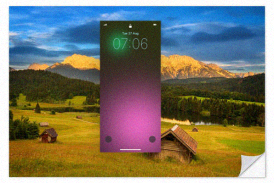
7:06
